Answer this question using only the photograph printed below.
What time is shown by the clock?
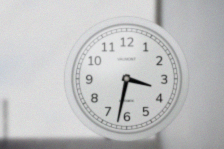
3:32
